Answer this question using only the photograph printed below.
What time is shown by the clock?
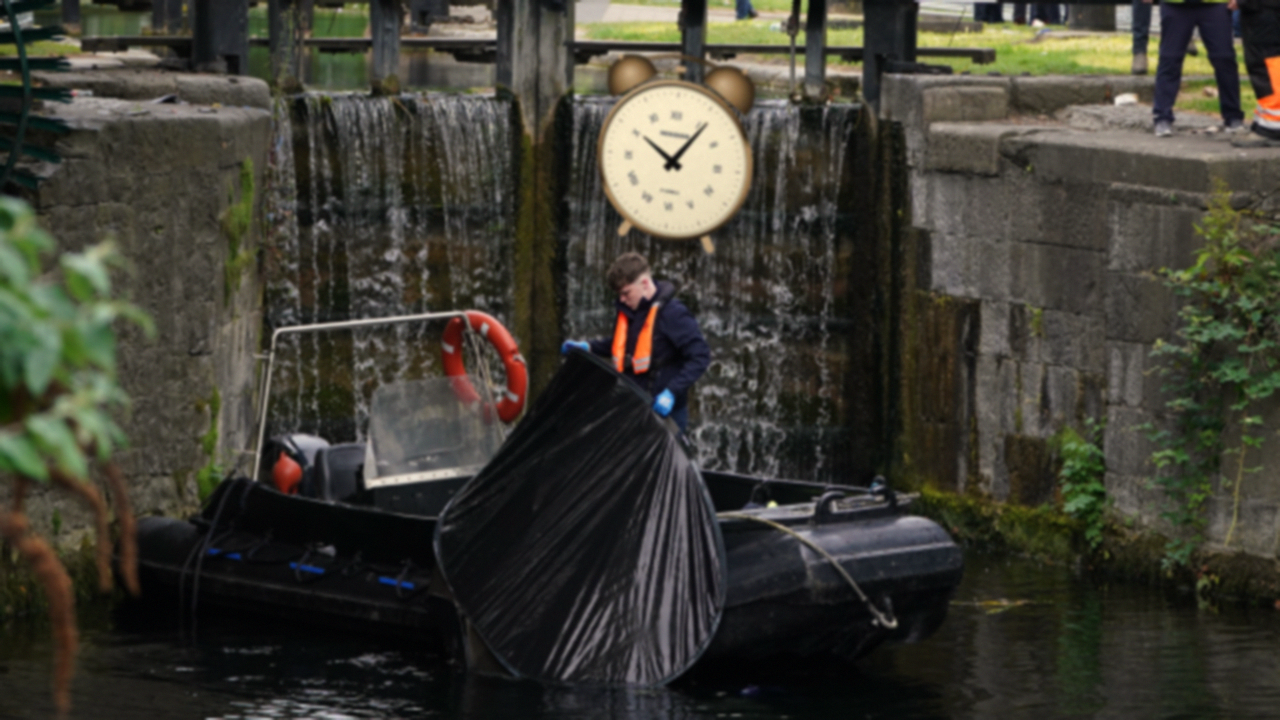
10:06
